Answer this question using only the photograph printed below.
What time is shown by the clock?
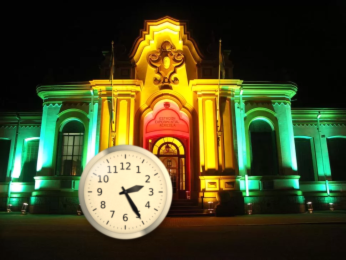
2:25
